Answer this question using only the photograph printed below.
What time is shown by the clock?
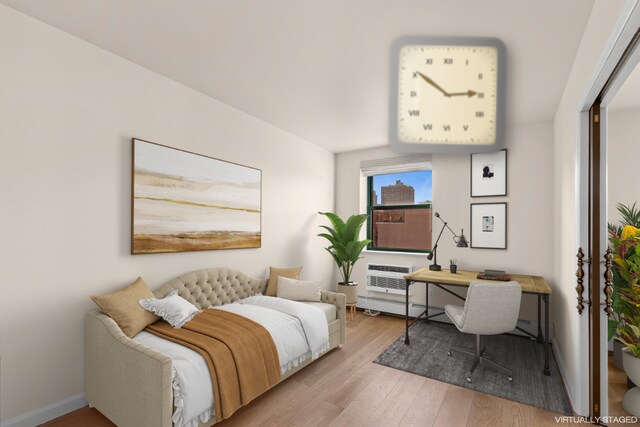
2:51
